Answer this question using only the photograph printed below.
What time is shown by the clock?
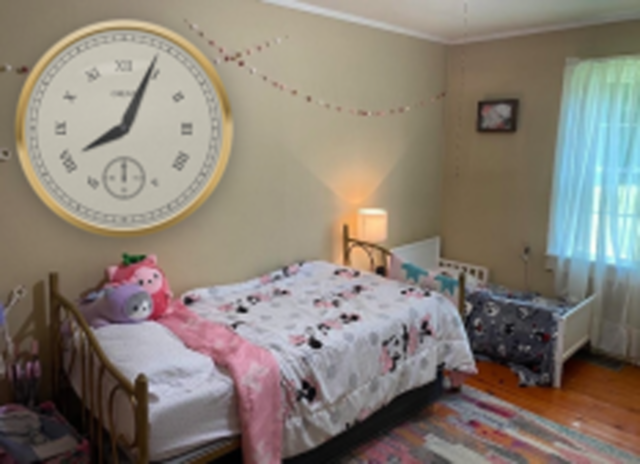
8:04
